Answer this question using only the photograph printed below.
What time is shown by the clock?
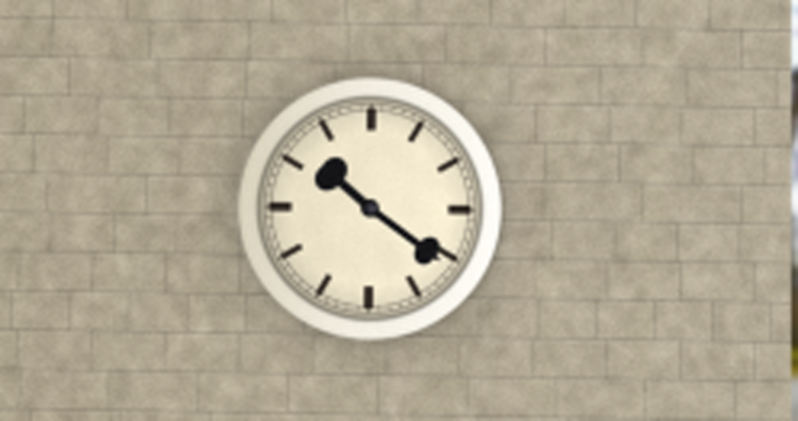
10:21
